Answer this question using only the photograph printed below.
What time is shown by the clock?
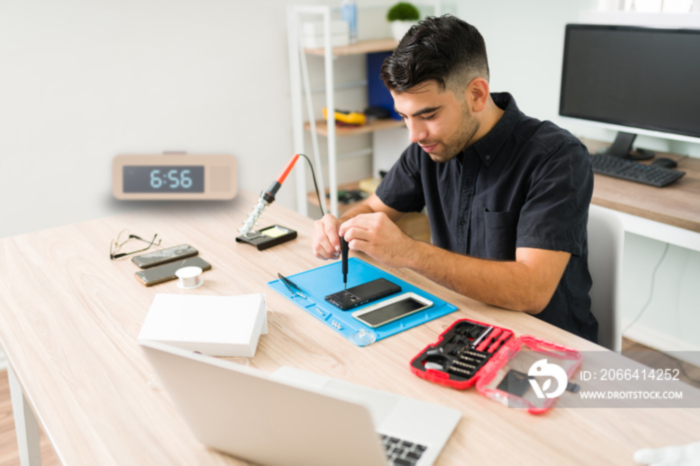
6:56
